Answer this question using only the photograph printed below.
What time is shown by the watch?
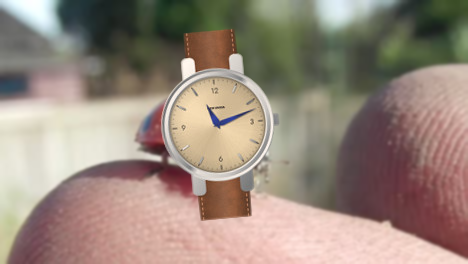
11:12
